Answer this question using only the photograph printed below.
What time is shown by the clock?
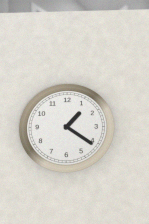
1:21
